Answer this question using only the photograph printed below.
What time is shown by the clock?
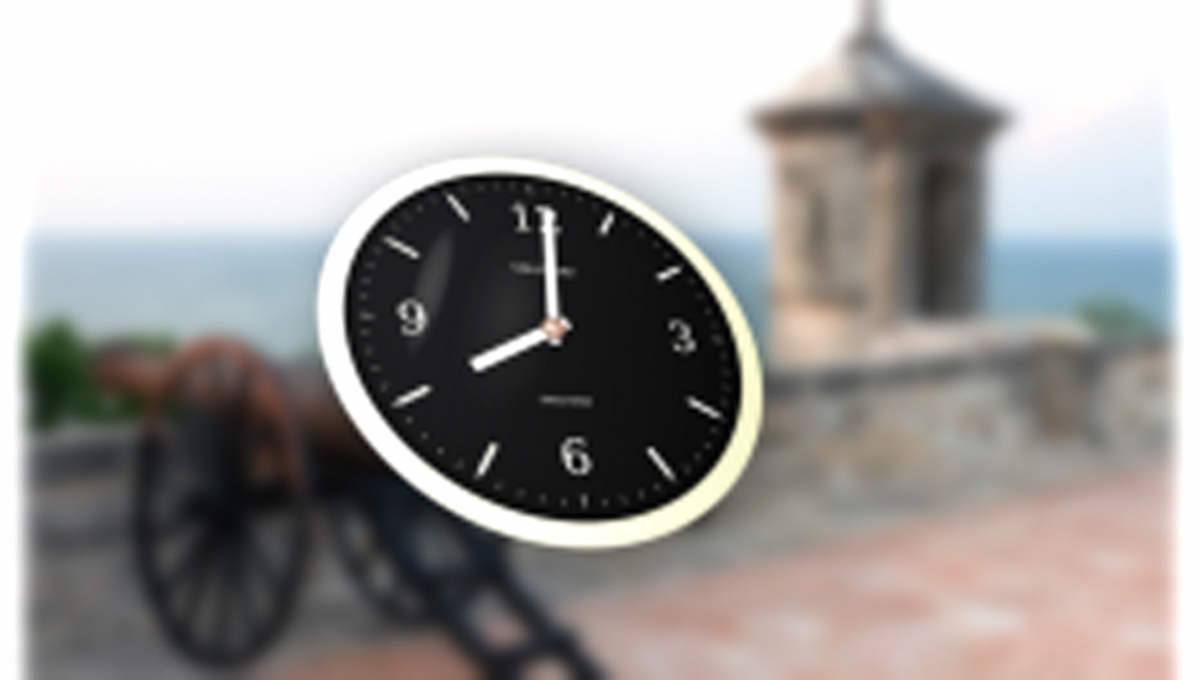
8:01
